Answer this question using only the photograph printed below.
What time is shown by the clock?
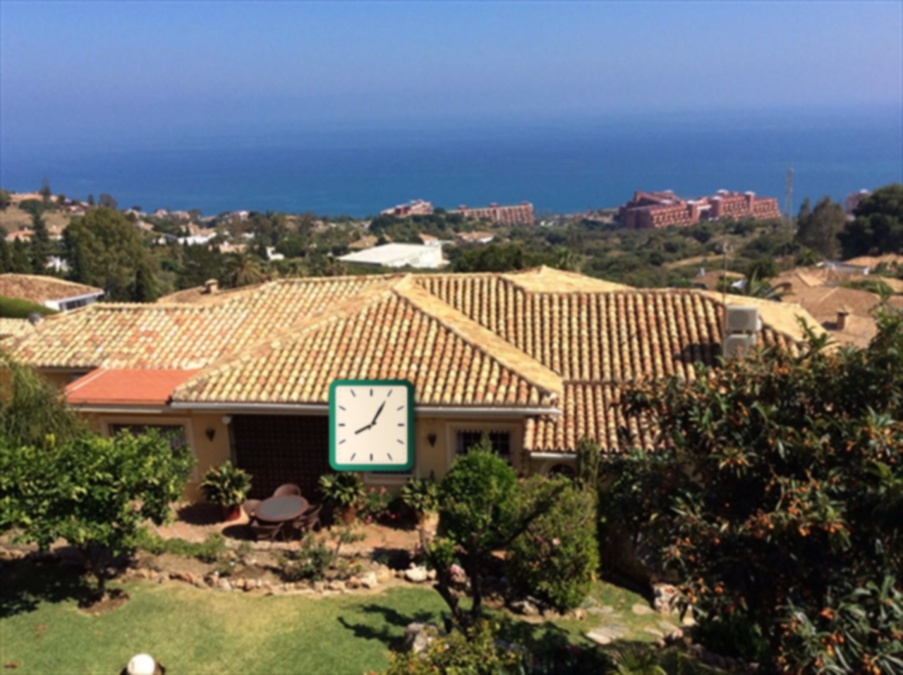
8:05
